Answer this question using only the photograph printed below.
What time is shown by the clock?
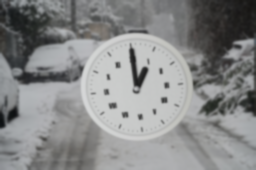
1:00
